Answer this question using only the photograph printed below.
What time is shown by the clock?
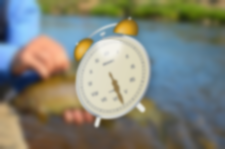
5:28
